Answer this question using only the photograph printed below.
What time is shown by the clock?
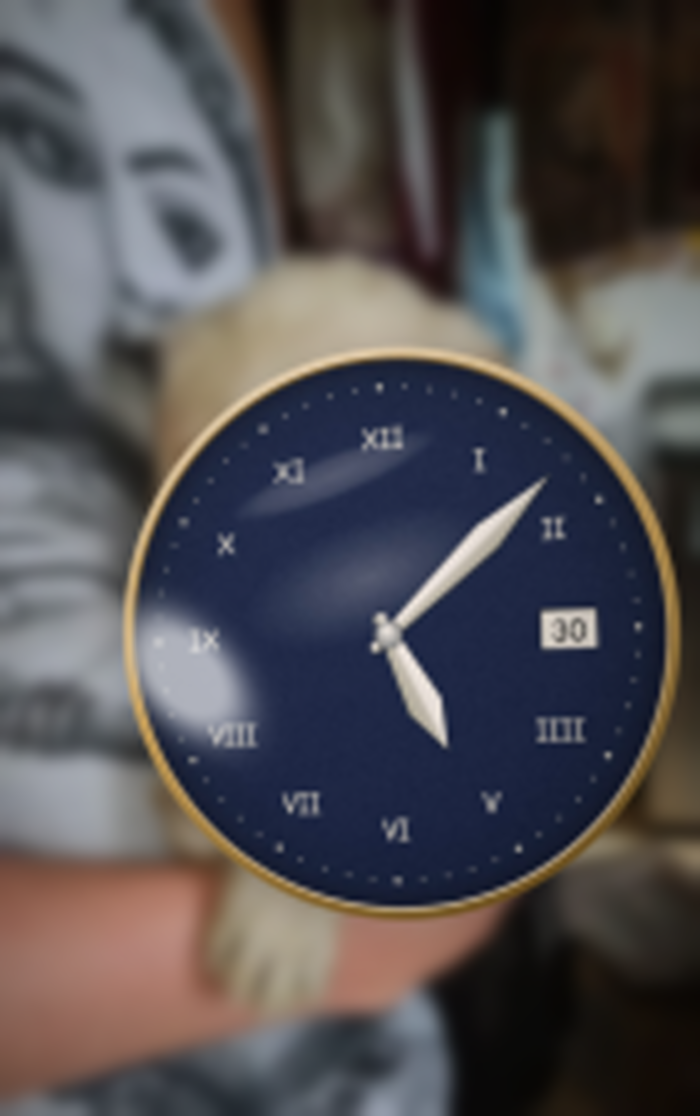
5:08
